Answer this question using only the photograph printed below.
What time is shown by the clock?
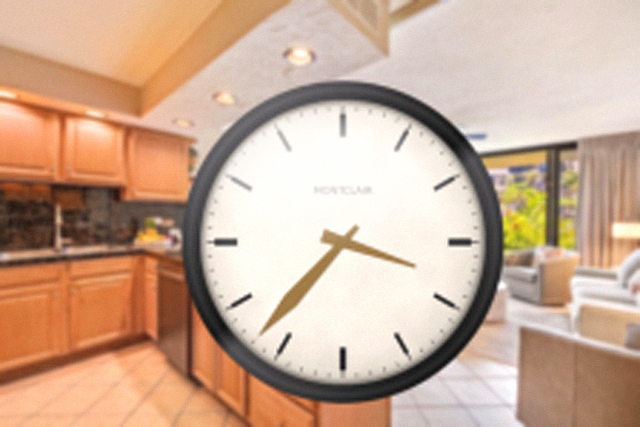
3:37
